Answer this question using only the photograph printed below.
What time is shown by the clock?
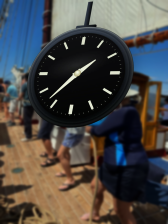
1:37
